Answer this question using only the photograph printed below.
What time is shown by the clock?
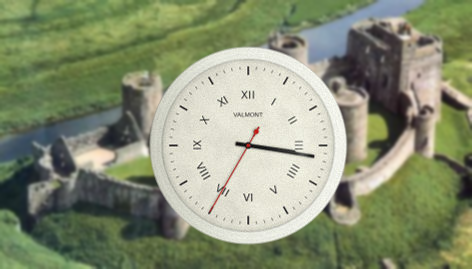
3:16:35
